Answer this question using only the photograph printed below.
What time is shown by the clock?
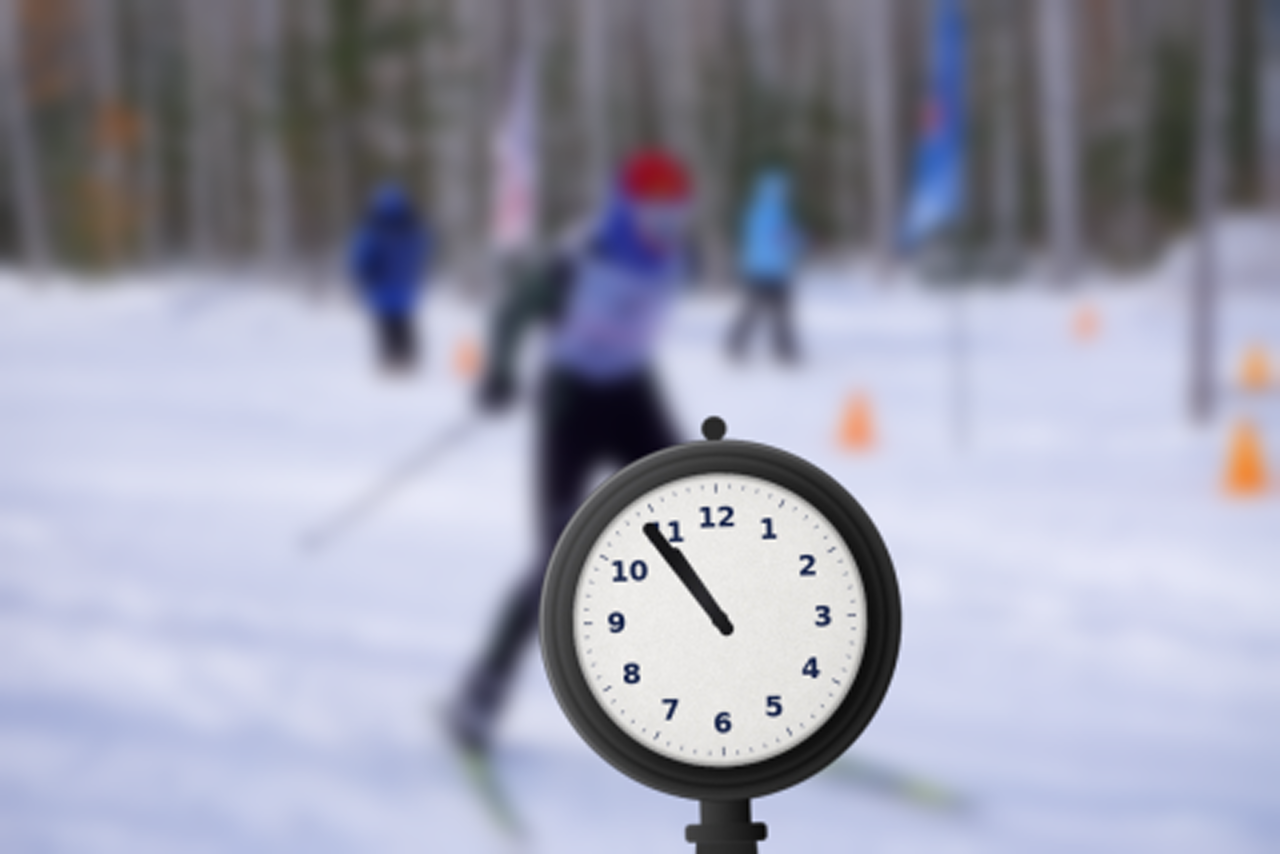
10:54
